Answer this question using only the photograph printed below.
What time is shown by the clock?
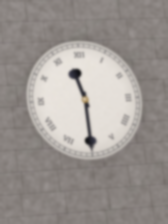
11:30
